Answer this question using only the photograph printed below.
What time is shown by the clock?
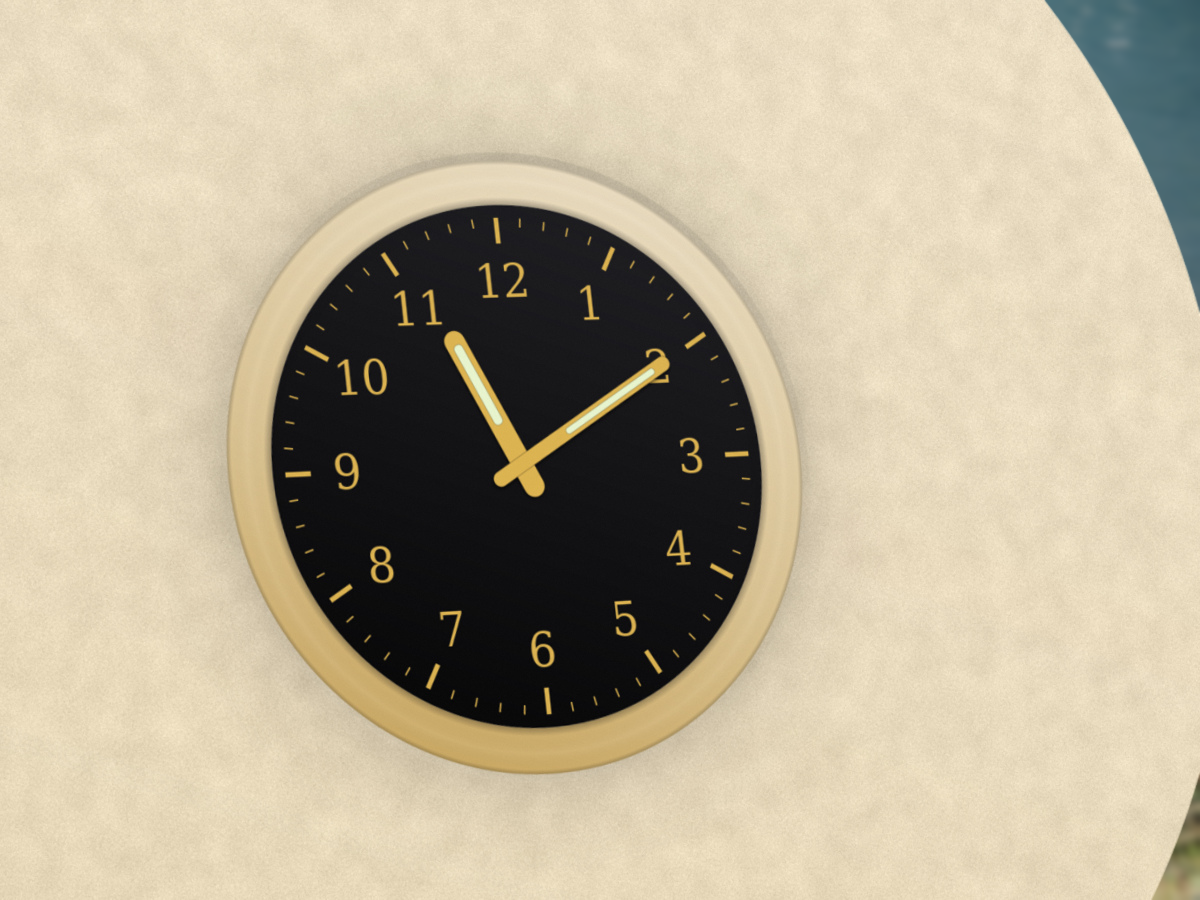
11:10
